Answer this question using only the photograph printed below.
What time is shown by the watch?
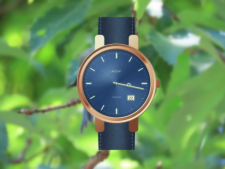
3:17
